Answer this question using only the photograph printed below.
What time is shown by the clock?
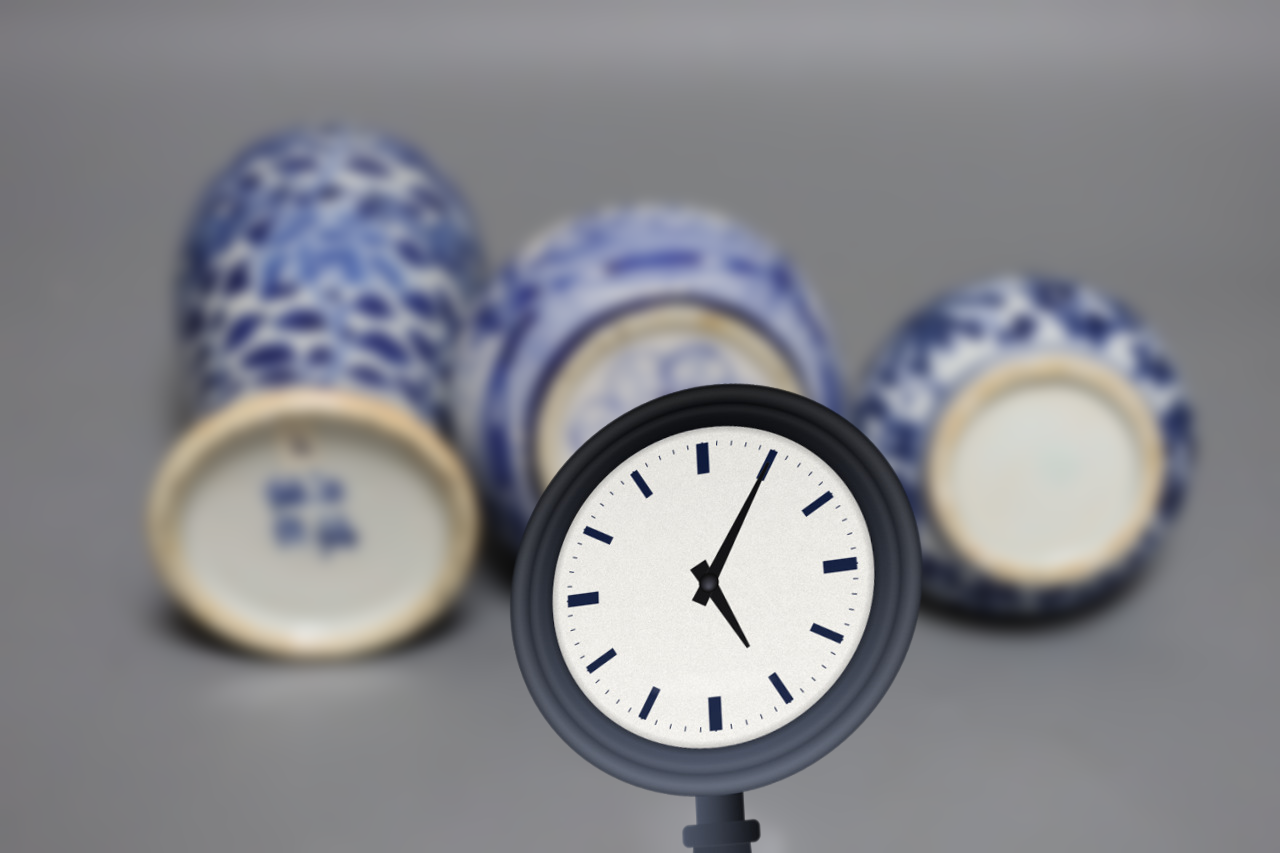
5:05
